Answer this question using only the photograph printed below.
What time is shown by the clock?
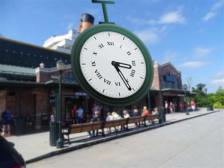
3:26
